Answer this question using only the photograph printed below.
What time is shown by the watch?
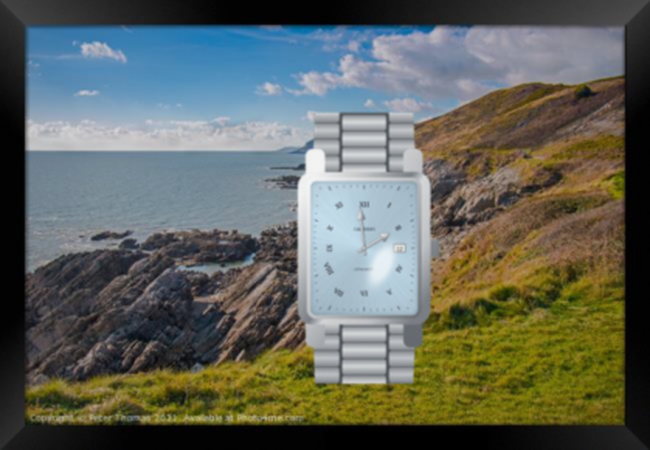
1:59
